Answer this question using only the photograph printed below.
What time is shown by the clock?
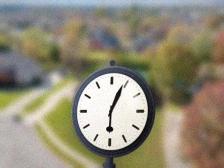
6:04
